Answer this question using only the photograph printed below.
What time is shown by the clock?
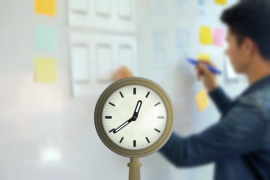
12:39
